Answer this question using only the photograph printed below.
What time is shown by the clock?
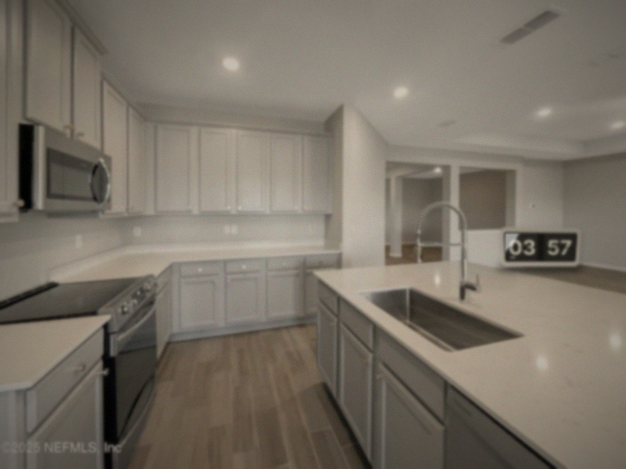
3:57
